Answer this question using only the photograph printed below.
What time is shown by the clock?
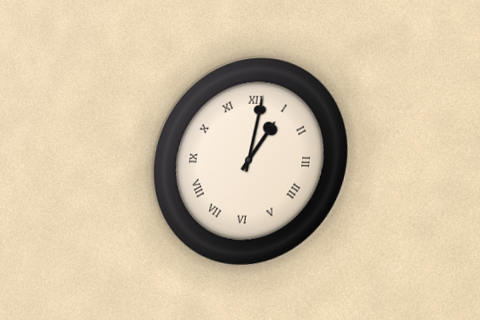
1:01
